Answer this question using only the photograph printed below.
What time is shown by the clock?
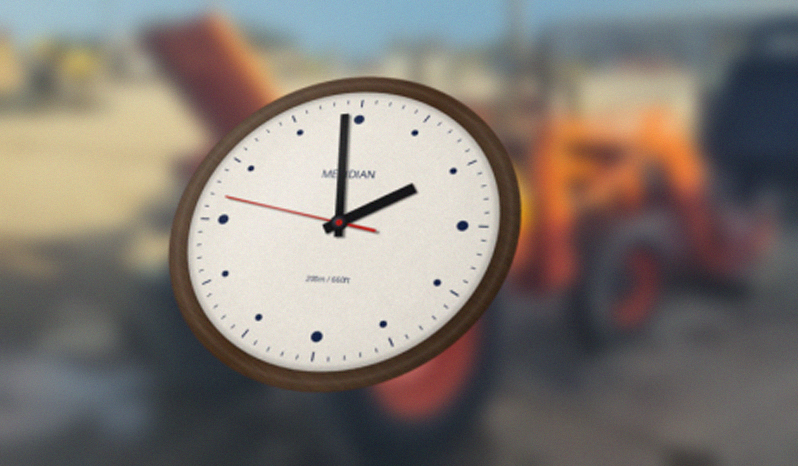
1:58:47
